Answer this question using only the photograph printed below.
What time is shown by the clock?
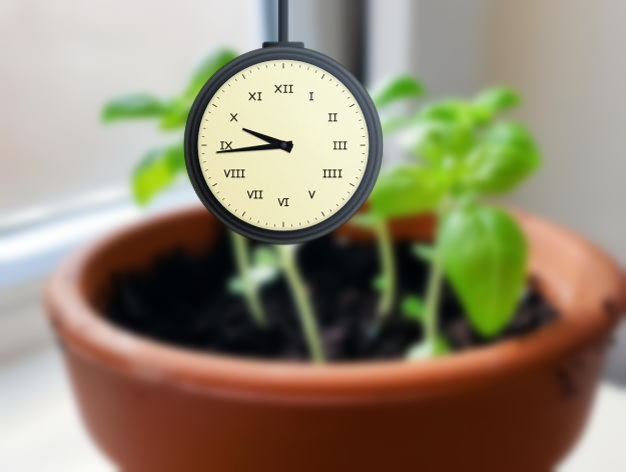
9:44
